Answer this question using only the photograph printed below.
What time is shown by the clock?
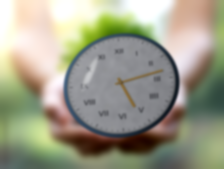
5:13
